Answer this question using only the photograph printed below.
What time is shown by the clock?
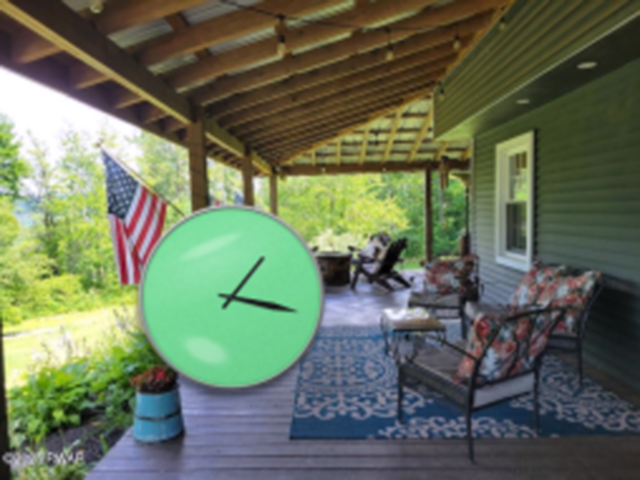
1:17
